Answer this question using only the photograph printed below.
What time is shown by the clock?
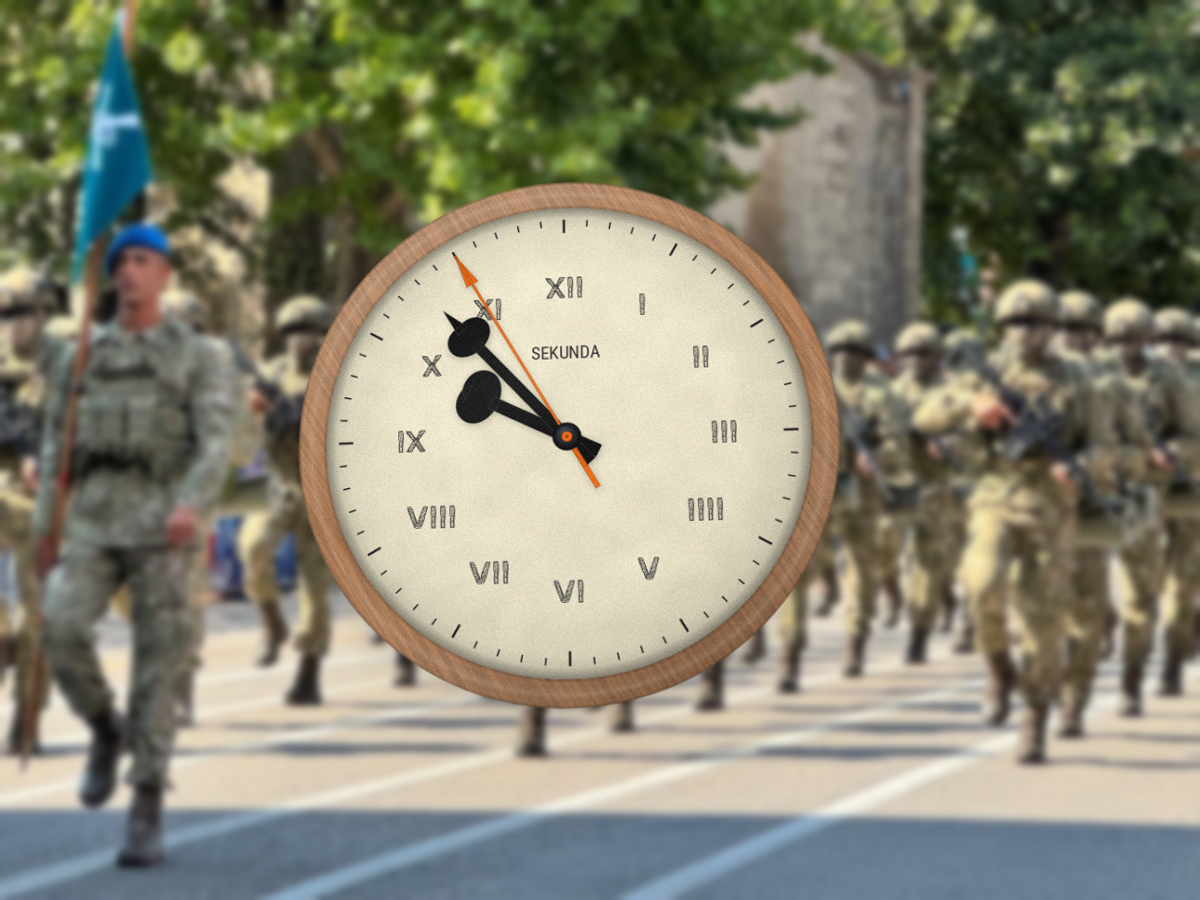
9:52:55
